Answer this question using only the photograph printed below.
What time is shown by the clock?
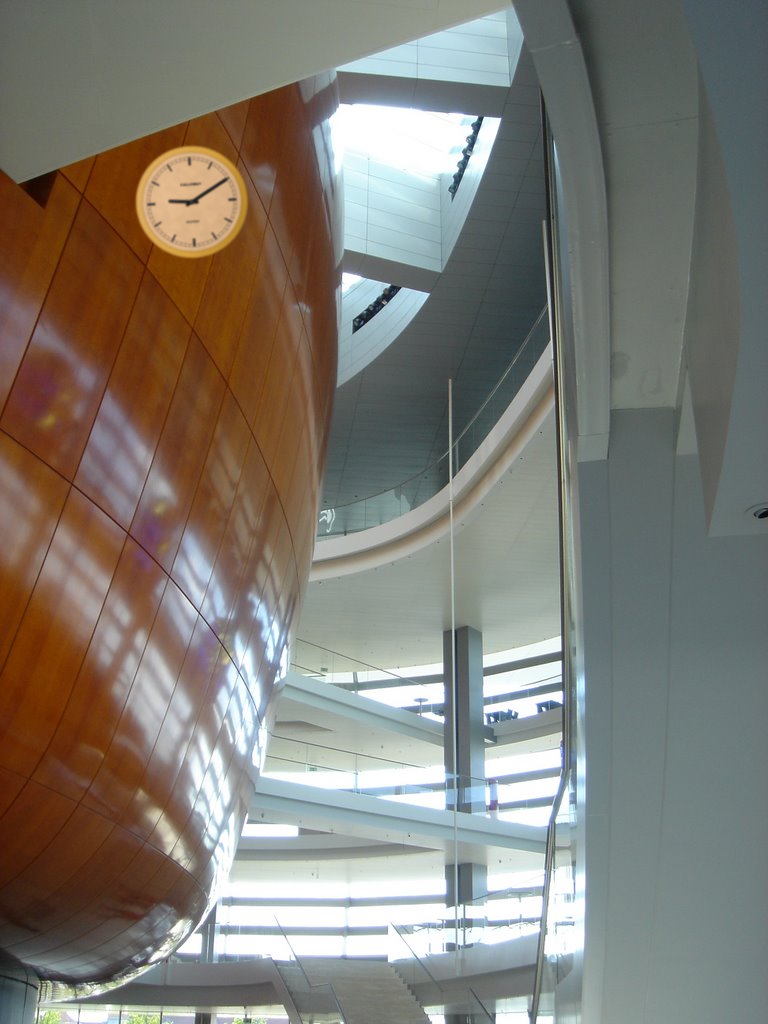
9:10
